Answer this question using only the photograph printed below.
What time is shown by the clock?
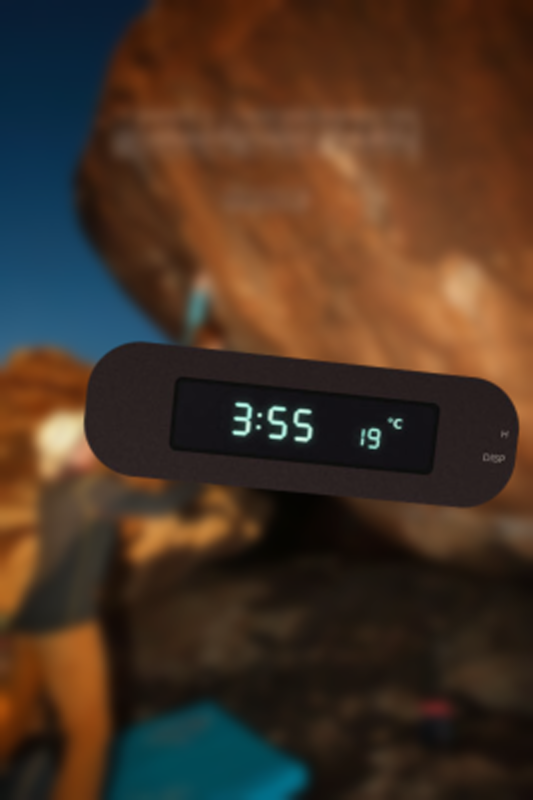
3:55
